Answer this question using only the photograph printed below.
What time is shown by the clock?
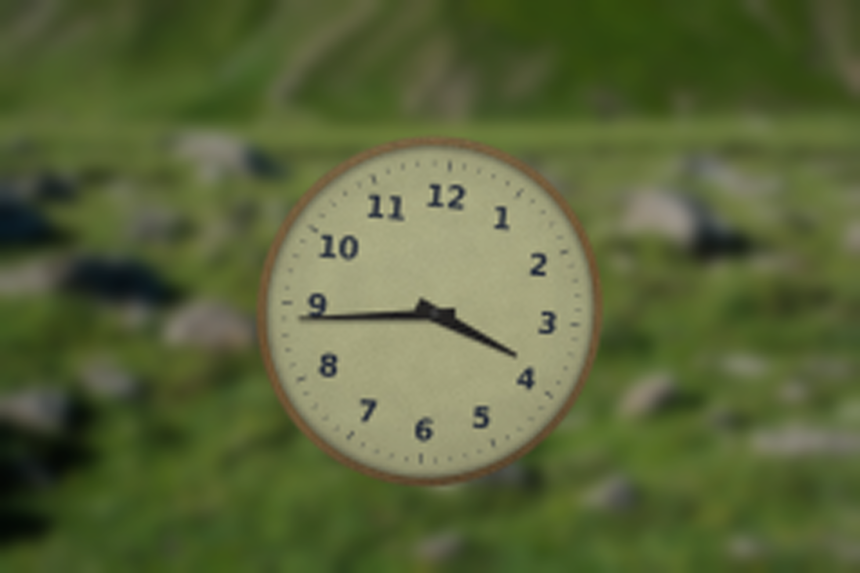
3:44
